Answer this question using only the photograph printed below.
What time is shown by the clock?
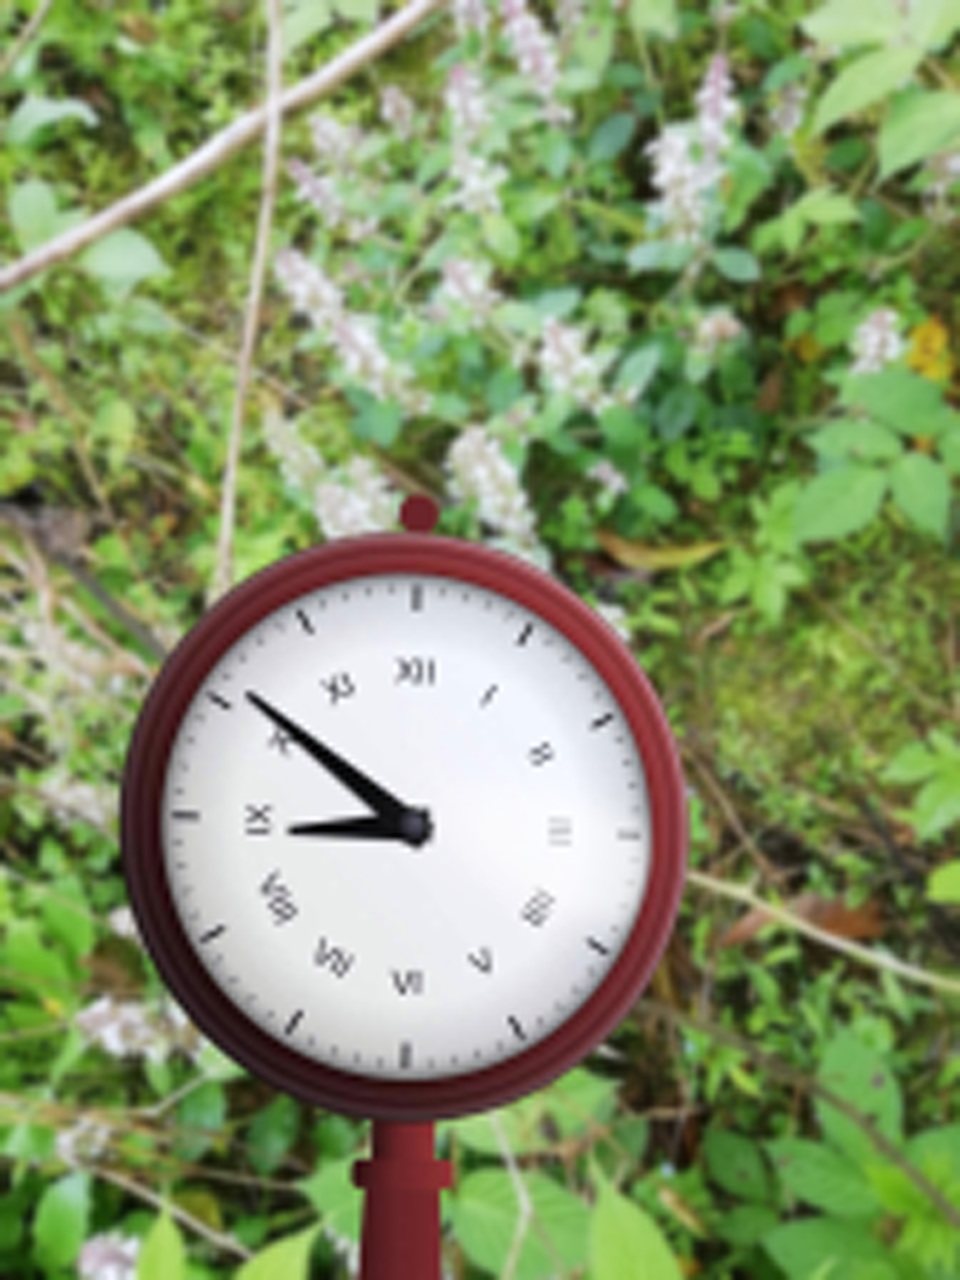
8:51
